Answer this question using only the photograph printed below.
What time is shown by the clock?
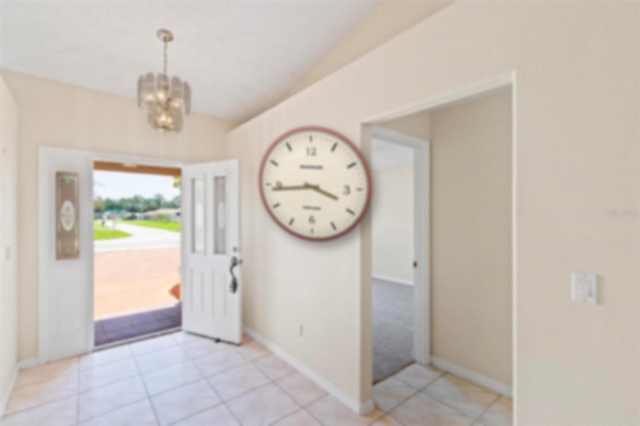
3:44
